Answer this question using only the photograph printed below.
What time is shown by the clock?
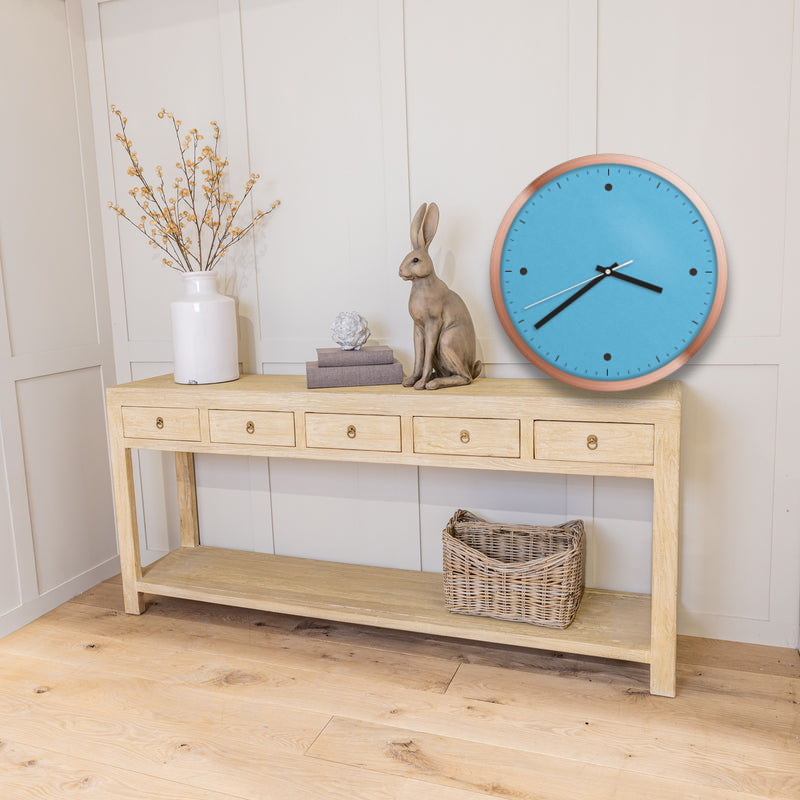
3:38:41
